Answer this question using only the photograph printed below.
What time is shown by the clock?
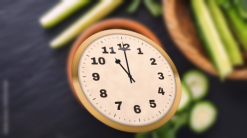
11:00
